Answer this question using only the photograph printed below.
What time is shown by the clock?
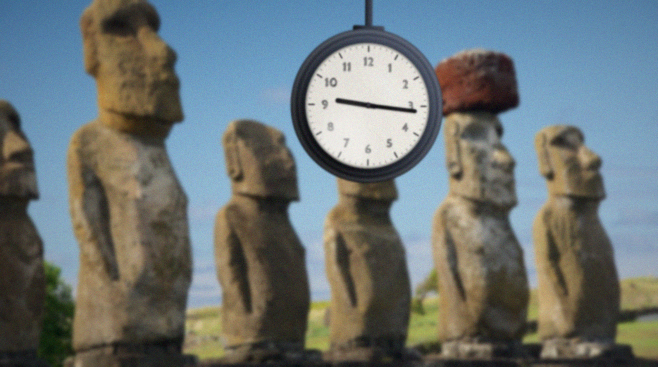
9:16
